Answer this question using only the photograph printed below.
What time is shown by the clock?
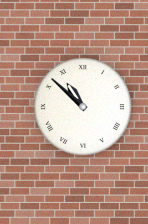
10:52
